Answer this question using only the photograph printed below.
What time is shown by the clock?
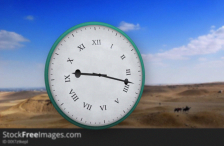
9:18
